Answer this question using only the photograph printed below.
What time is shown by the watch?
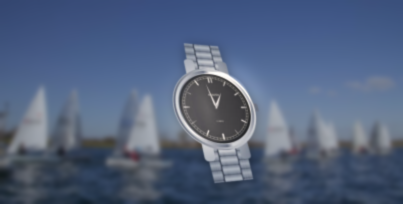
12:58
